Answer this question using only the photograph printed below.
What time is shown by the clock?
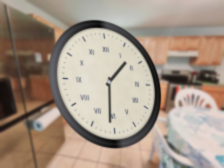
1:31
